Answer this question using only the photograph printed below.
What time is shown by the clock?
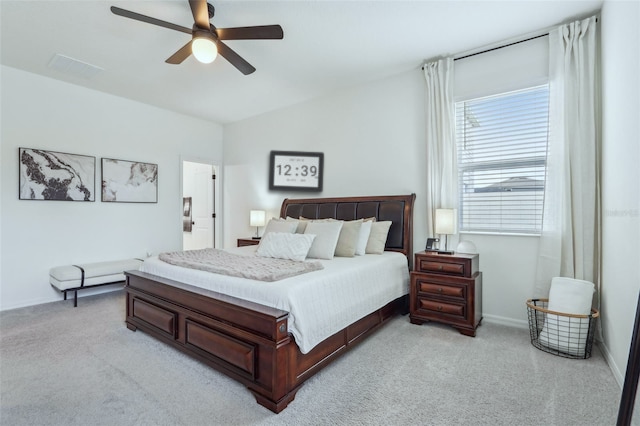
12:39
